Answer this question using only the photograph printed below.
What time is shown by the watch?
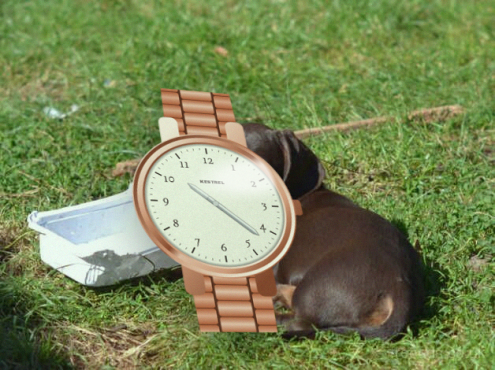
10:22
